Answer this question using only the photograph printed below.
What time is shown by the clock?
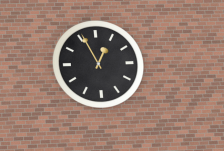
12:56
